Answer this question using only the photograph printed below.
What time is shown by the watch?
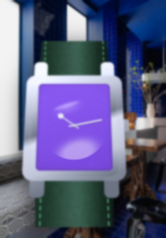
10:13
